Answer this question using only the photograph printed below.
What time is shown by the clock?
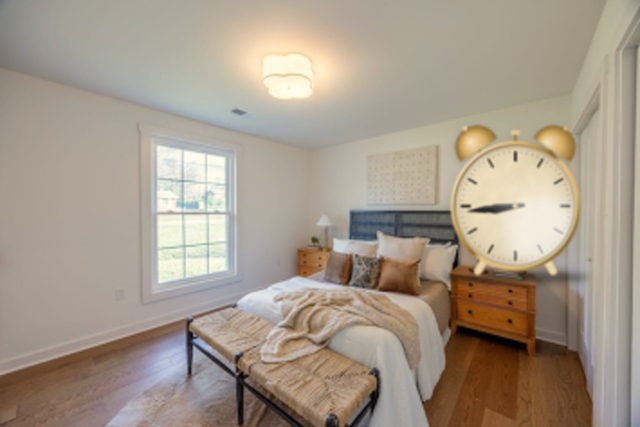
8:44
